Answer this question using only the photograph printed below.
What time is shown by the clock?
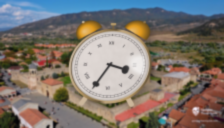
3:35
